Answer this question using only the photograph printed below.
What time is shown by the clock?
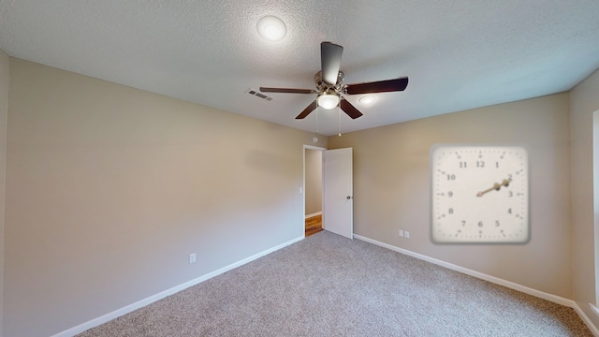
2:11
